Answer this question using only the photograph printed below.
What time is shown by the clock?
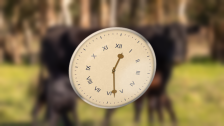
12:28
